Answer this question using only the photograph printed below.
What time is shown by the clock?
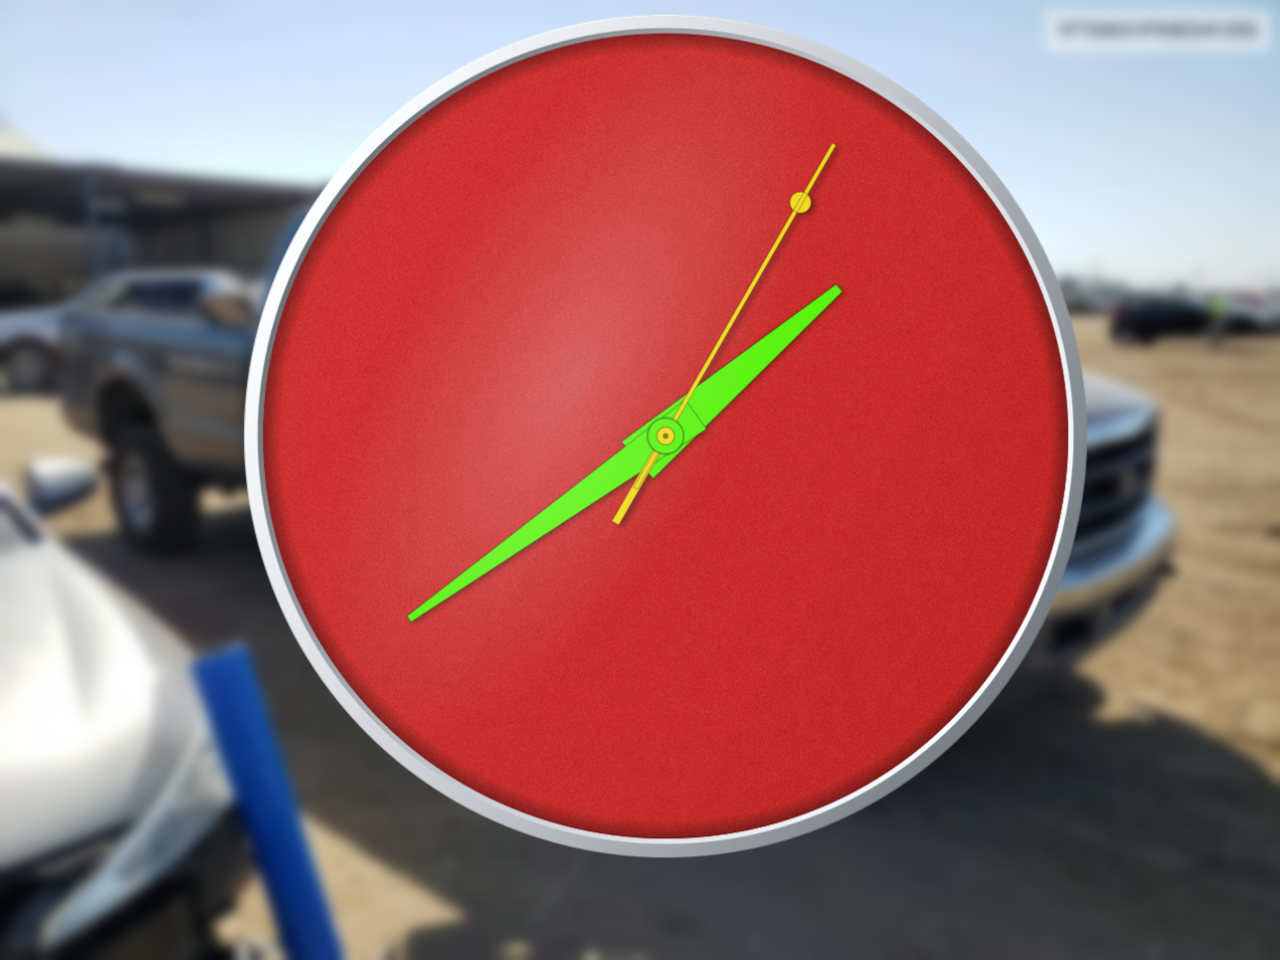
1:39:05
